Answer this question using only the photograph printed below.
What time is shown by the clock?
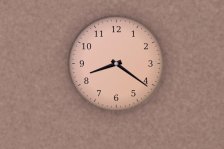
8:21
